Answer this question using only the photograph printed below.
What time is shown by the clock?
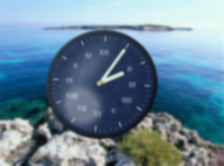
2:05
